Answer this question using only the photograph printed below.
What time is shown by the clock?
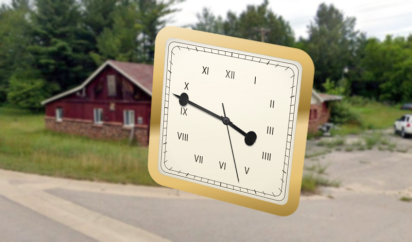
3:47:27
